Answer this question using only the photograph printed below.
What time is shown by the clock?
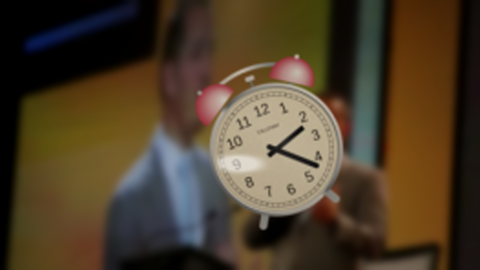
2:22
